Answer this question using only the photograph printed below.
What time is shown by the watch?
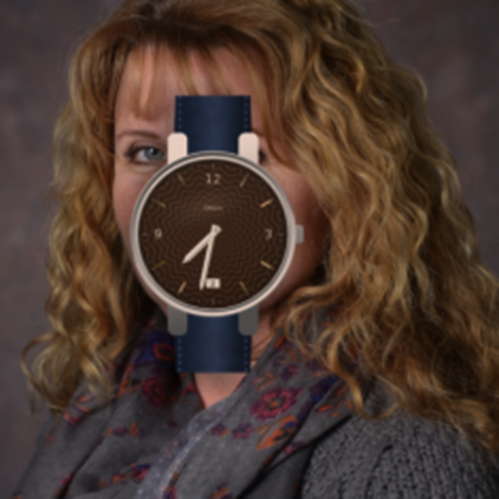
7:32
